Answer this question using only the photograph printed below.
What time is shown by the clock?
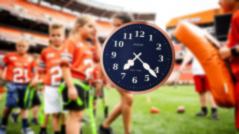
7:22
